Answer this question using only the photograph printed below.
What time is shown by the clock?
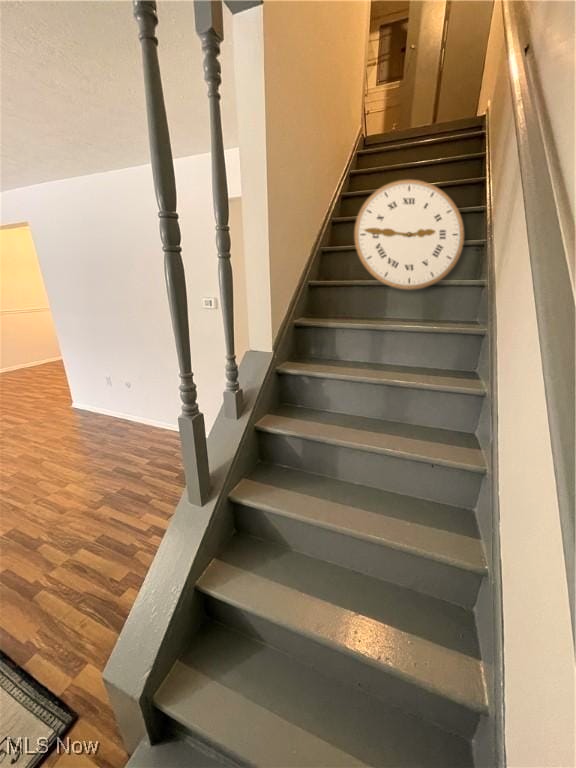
2:46
